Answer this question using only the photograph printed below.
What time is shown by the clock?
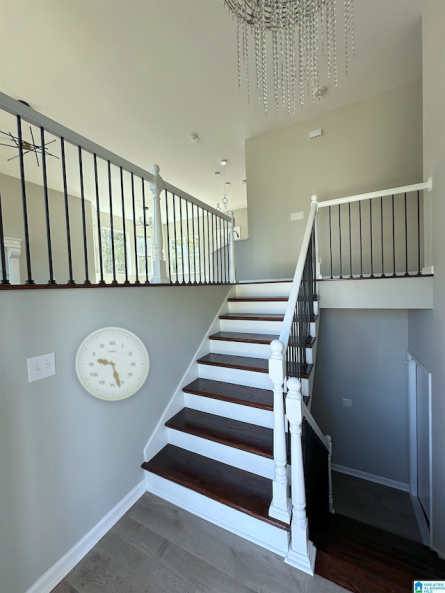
9:27
